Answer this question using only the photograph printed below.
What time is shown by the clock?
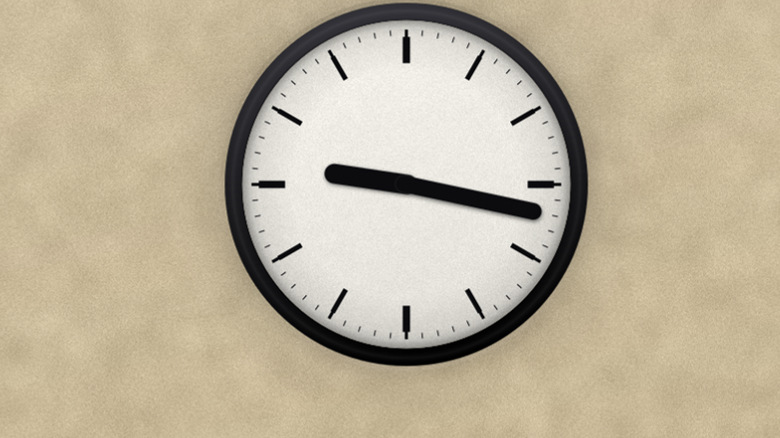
9:17
